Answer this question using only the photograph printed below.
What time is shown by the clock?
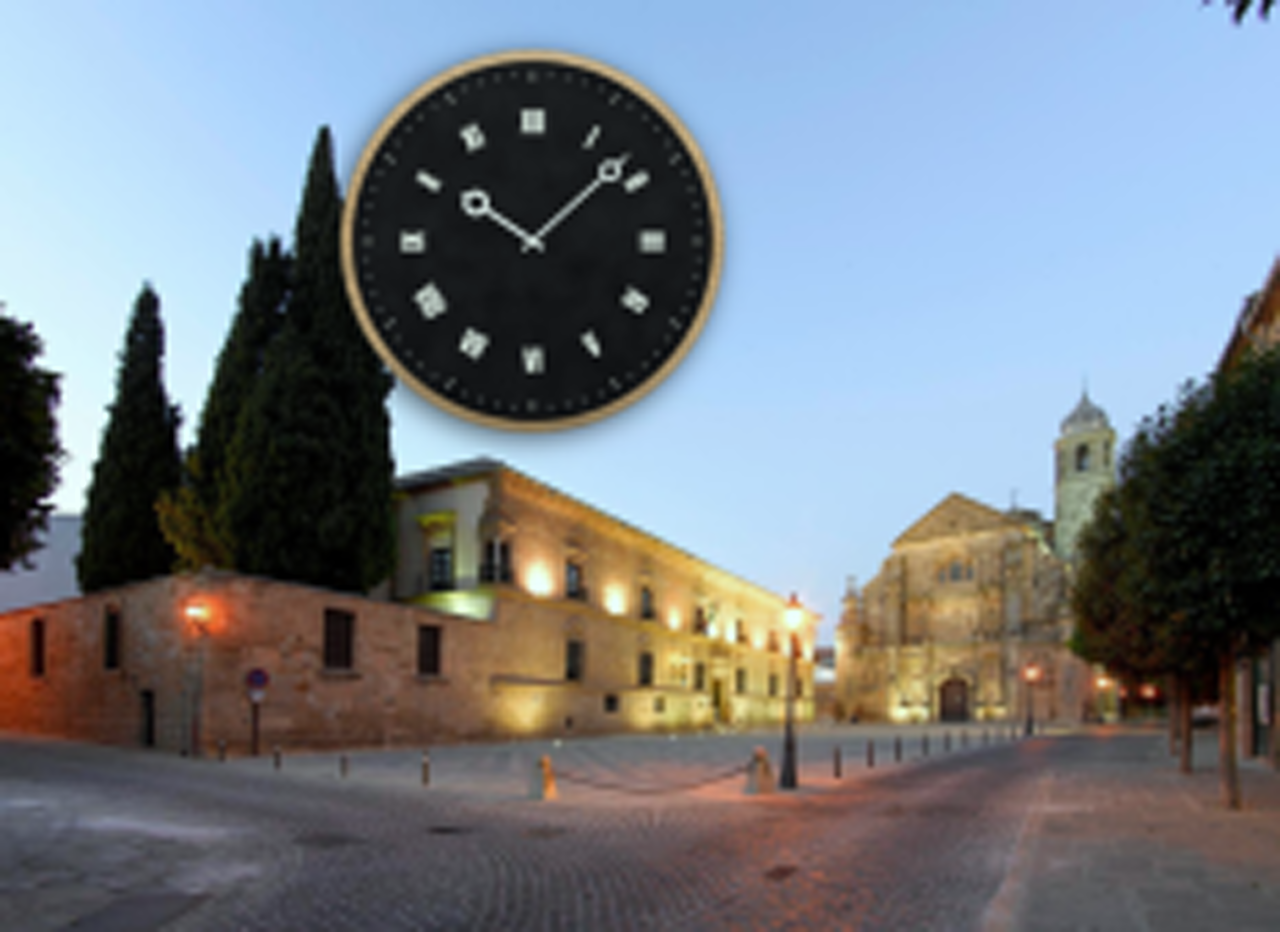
10:08
